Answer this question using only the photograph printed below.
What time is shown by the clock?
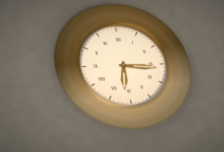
6:16
